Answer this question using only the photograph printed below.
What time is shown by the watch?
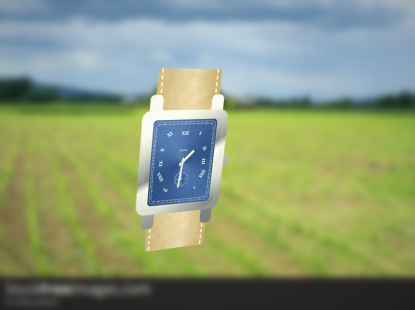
1:31
